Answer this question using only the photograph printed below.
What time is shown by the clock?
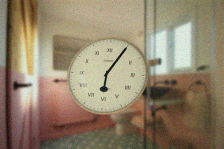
6:05
